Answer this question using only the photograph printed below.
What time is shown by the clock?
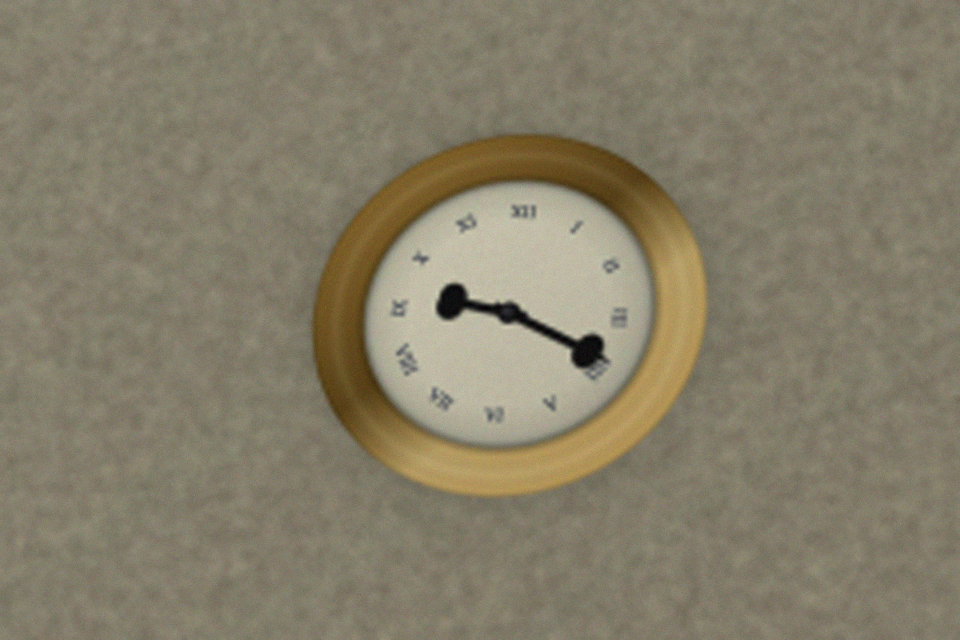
9:19
